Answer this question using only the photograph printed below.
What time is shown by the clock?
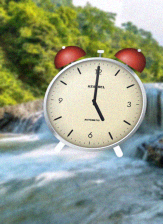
5:00
